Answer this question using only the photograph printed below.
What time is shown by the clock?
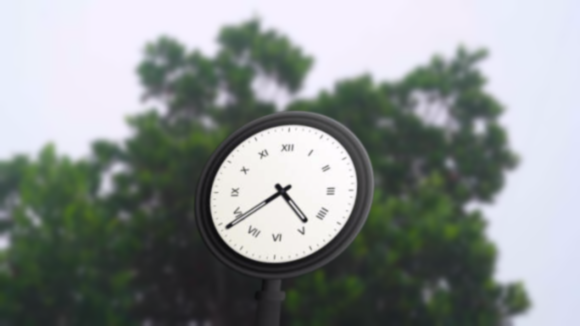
4:39
